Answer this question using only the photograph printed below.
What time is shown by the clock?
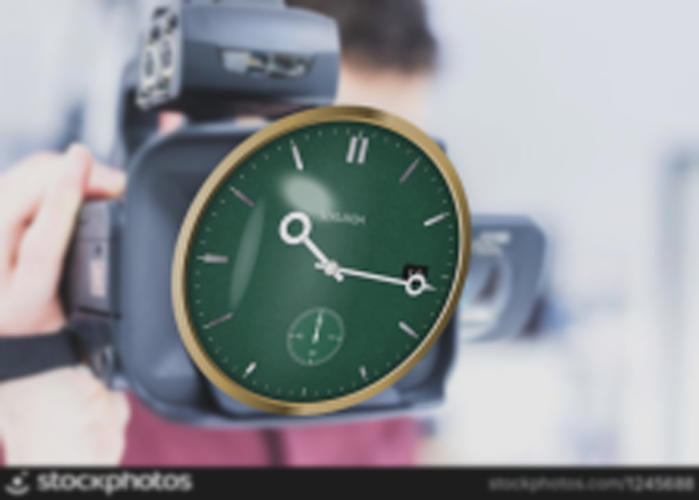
10:16
